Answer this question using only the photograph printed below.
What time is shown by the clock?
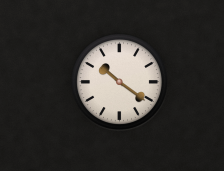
10:21
